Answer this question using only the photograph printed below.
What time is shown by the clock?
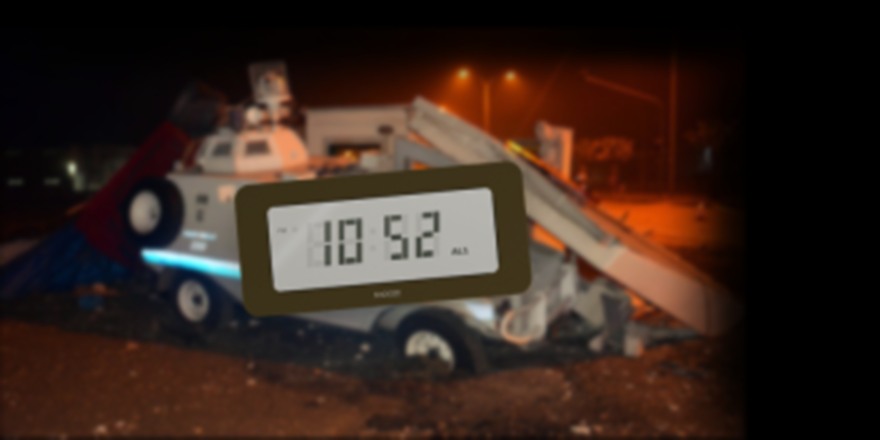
10:52
